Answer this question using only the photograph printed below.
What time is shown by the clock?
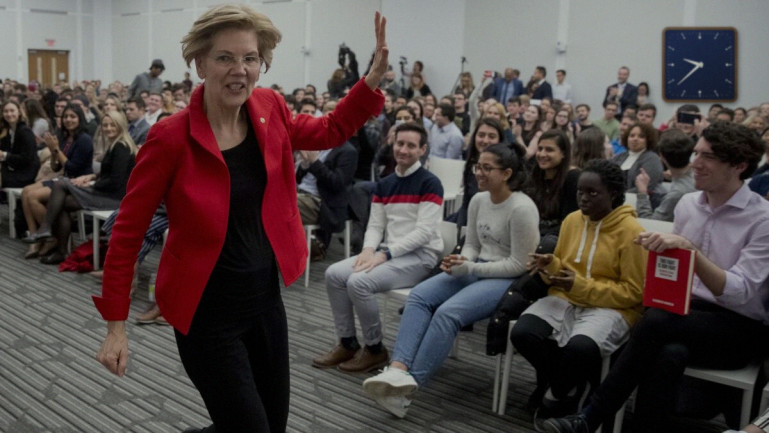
9:38
